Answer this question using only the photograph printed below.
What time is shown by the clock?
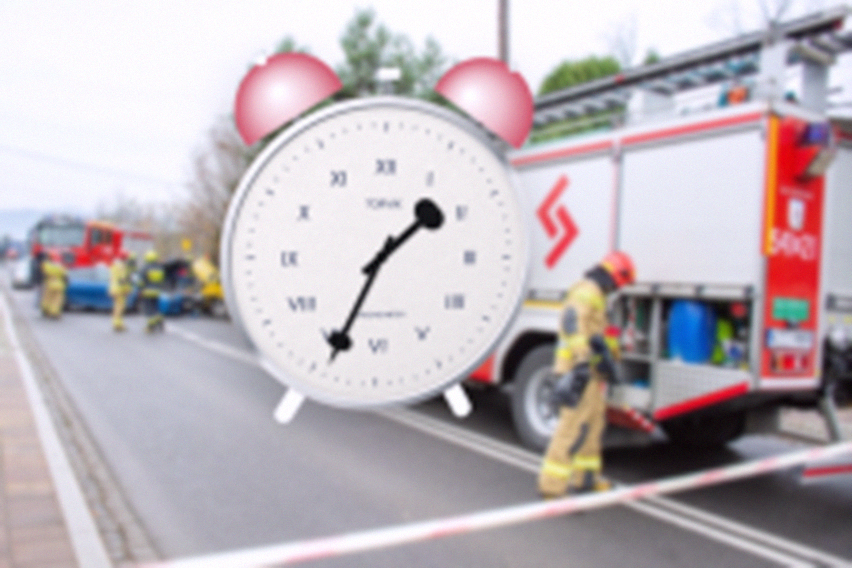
1:34
